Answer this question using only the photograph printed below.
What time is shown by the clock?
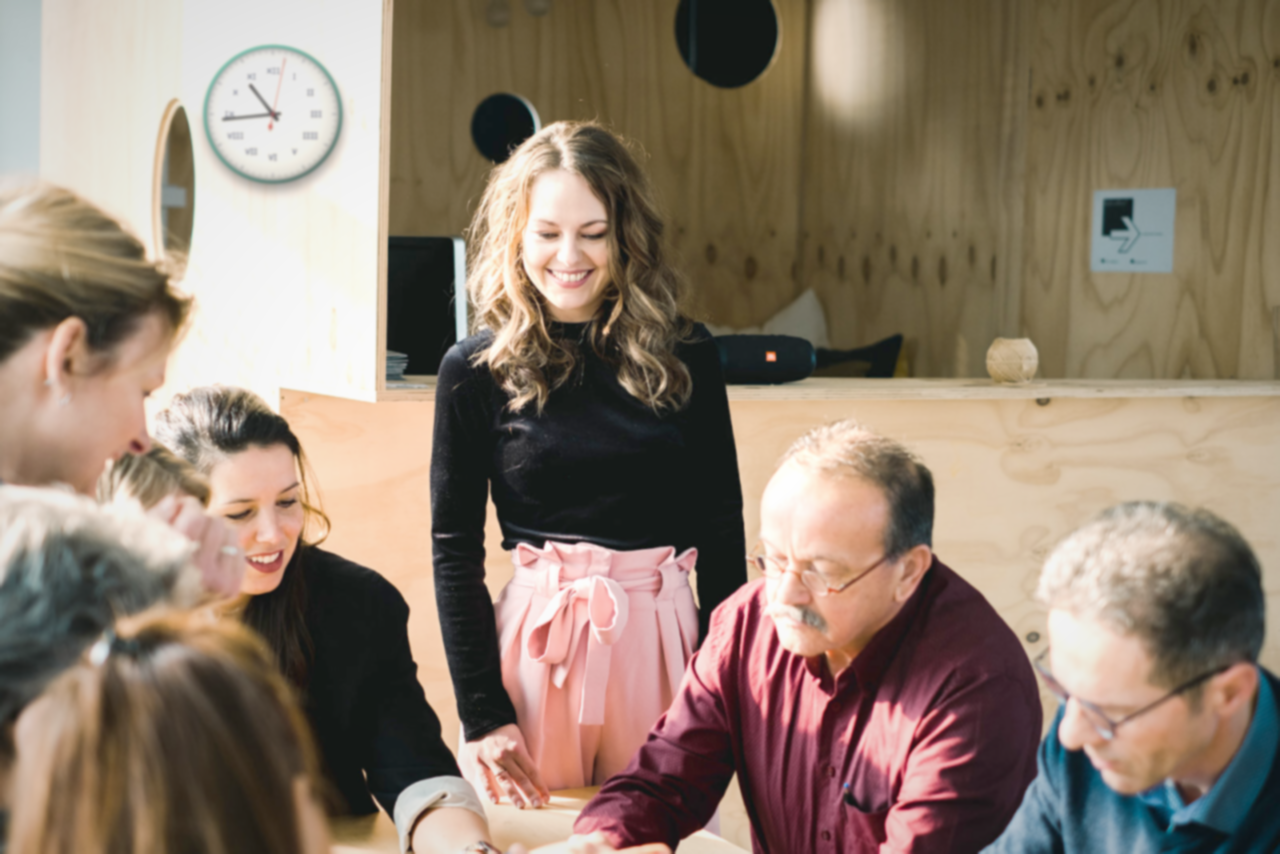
10:44:02
